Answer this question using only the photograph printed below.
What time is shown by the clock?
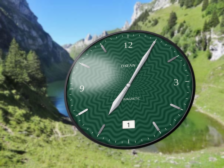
7:05
